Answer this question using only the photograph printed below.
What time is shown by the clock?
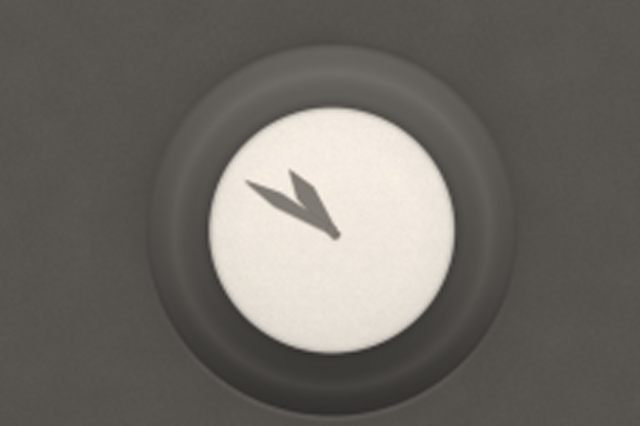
10:50
